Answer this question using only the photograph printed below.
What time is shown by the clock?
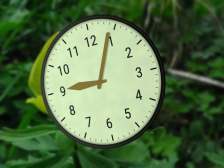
9:04
